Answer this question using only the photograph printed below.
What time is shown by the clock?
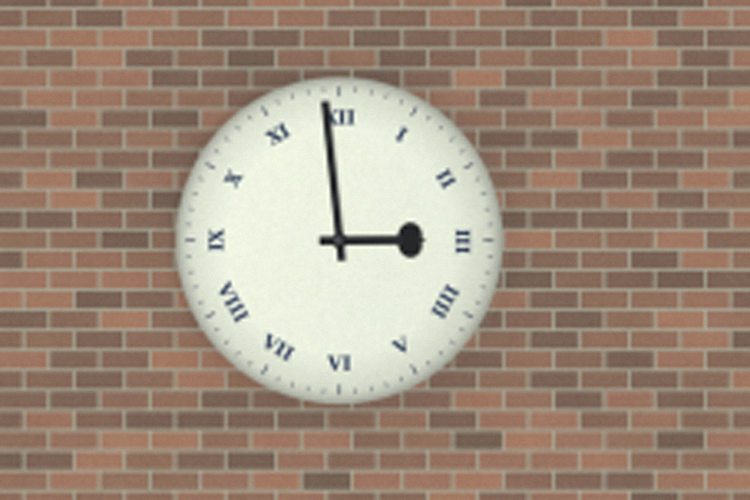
2:59
